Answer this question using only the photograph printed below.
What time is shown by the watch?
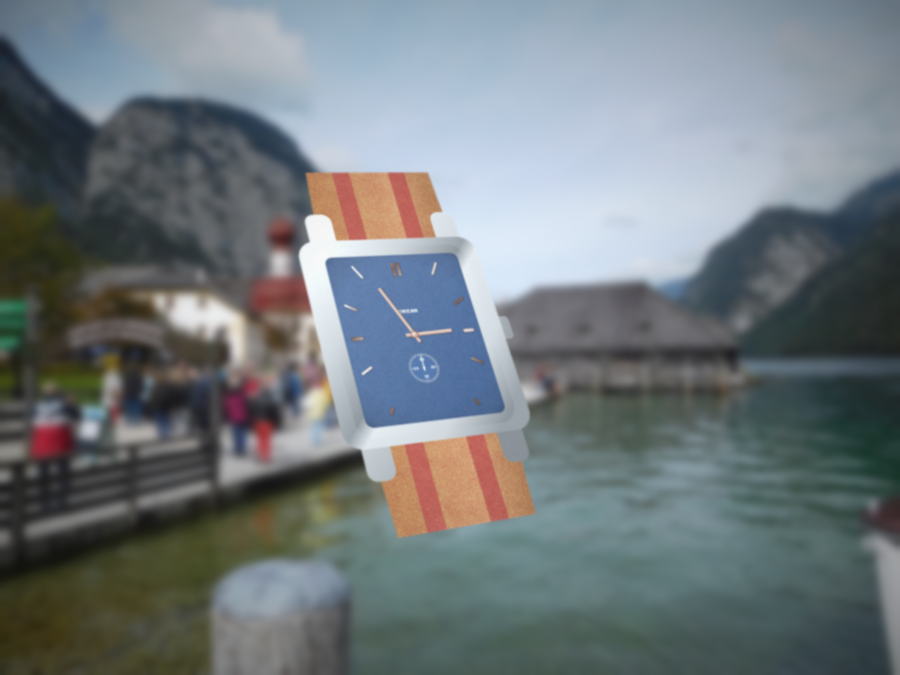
2:56
